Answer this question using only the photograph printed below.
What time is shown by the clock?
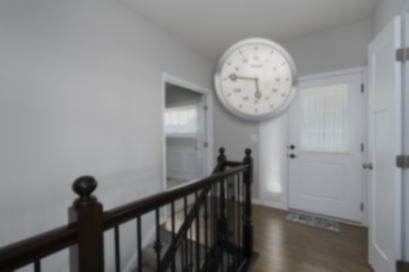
5:46
